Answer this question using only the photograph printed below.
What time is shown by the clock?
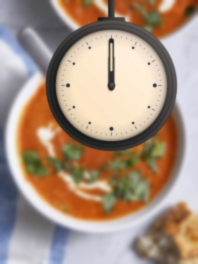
12:00
